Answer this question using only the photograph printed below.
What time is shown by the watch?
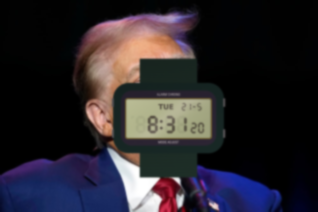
8:31:20
